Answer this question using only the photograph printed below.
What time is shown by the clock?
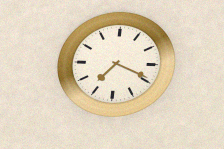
7:19
